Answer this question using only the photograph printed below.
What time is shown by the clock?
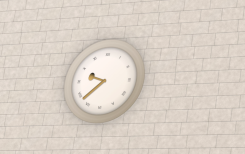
9:38
